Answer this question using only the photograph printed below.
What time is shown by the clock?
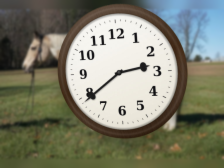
2:39
